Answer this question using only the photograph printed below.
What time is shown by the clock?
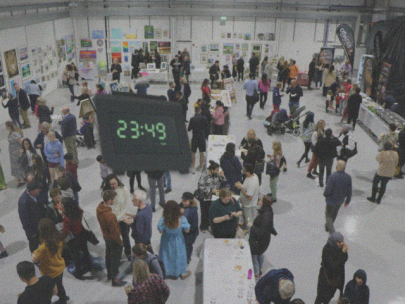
23:49
